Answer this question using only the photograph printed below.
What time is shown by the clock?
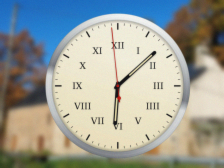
6:07:59
